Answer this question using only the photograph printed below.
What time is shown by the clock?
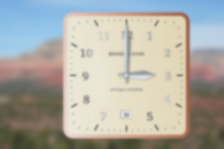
3:00
